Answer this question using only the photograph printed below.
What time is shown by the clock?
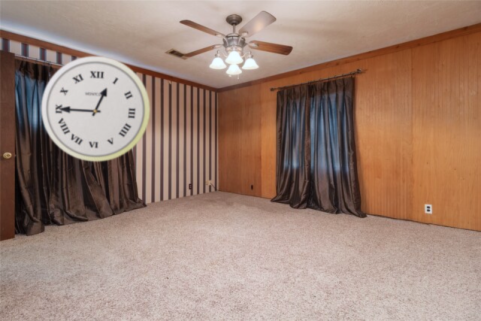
12:45
